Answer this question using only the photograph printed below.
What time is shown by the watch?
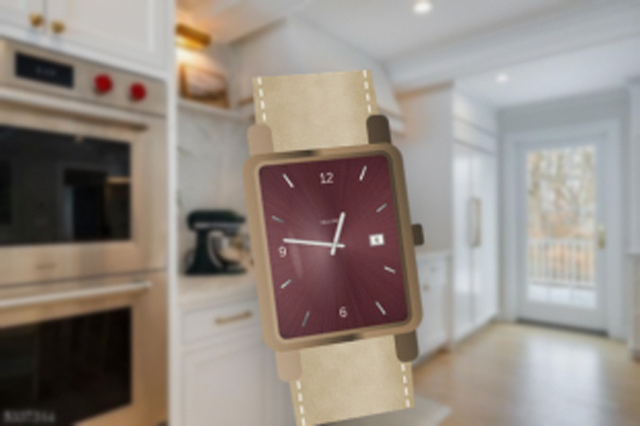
12:47
